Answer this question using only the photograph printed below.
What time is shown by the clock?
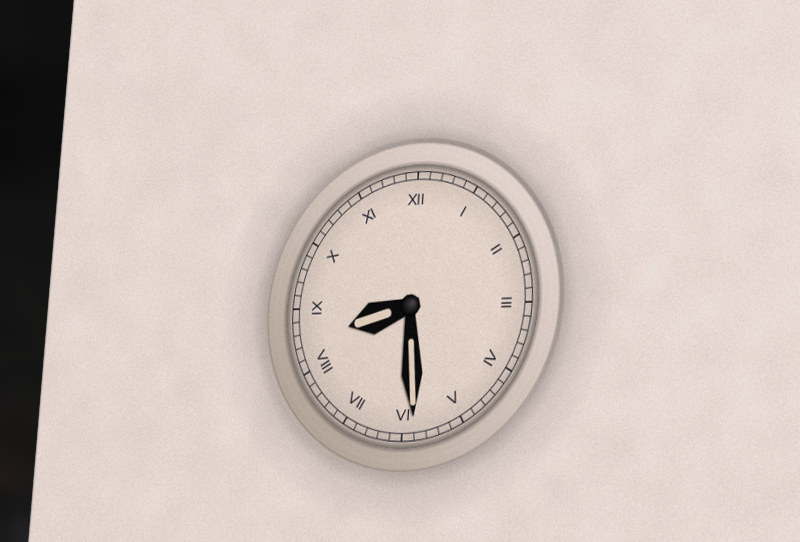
8:29
